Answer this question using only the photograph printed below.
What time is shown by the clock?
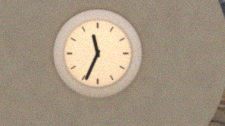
11:34
